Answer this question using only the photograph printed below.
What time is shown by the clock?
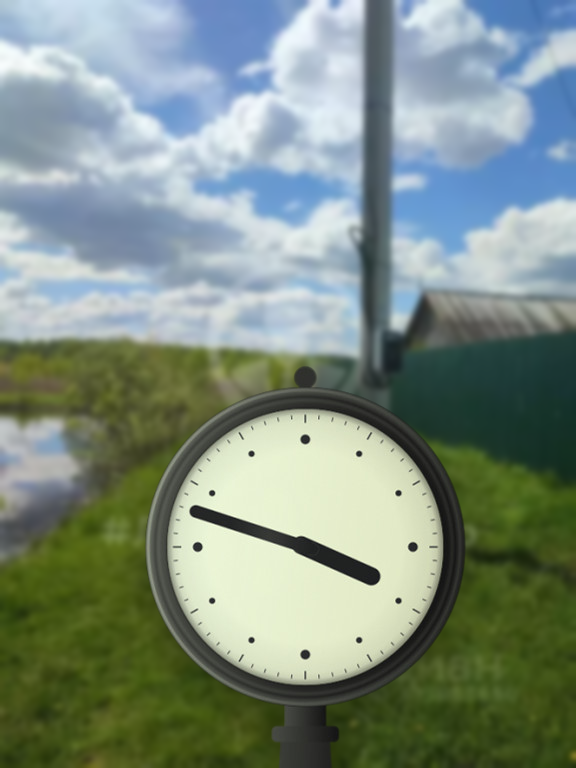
3:48
